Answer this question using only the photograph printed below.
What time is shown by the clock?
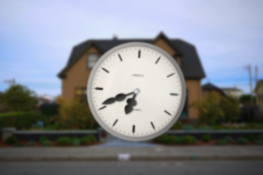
6:41
